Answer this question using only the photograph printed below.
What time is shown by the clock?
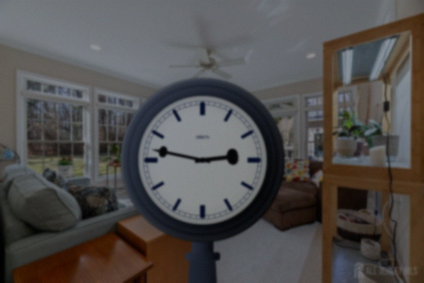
2:47
